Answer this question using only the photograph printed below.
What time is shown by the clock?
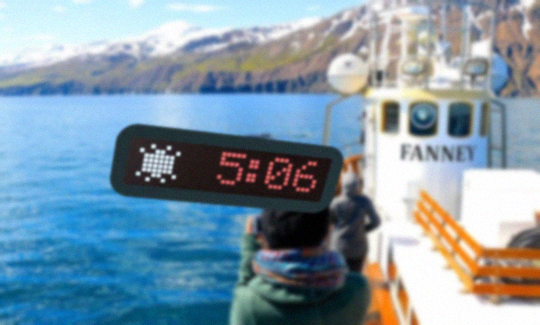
5:06
